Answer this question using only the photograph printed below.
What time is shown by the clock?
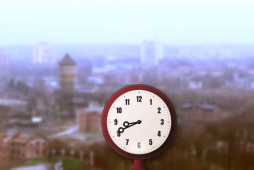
8:41
